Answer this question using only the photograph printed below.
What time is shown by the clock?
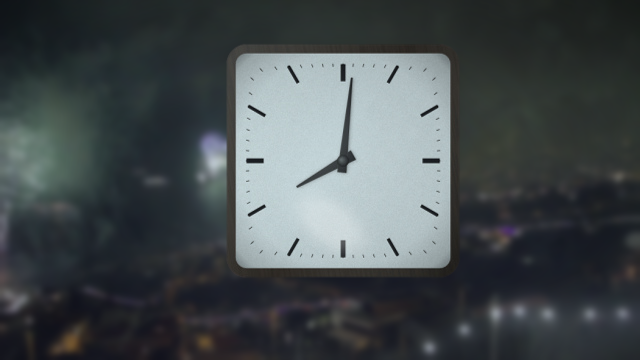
8:01
